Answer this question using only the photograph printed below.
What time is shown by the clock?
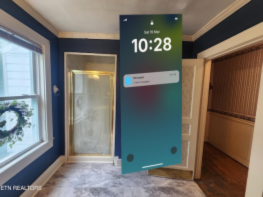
10:28
